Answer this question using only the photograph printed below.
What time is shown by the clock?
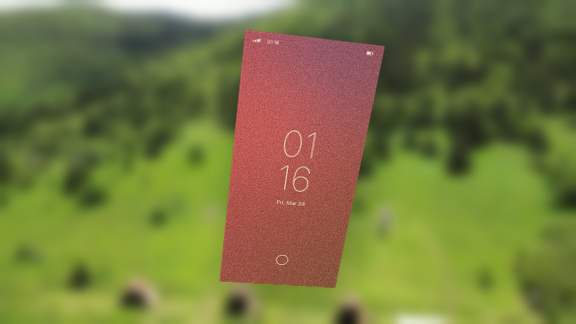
1:16
